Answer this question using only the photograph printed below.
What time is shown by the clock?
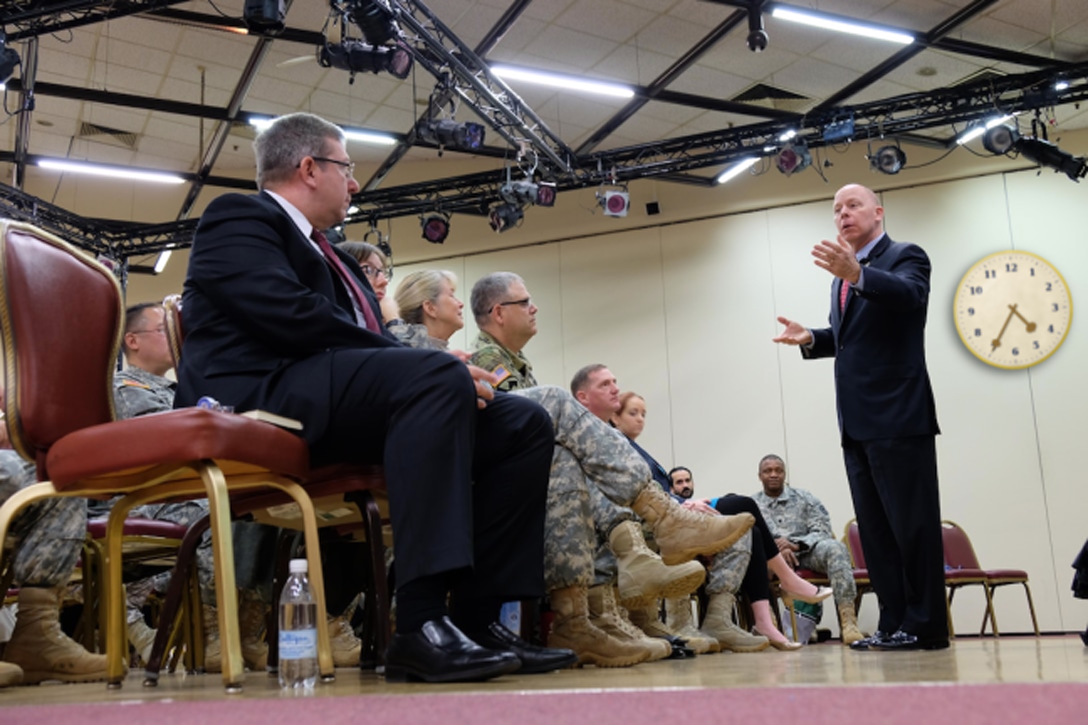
4:35
